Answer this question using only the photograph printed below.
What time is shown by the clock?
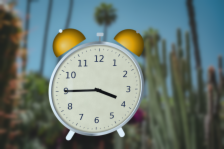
3:45
